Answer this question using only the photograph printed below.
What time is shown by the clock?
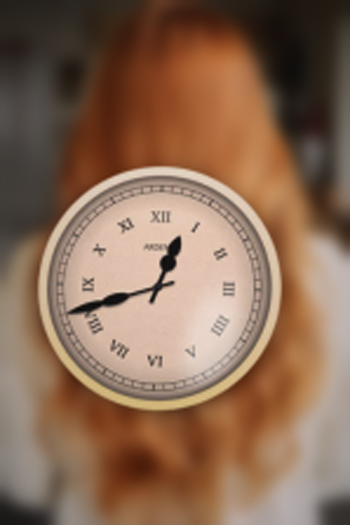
12:42
